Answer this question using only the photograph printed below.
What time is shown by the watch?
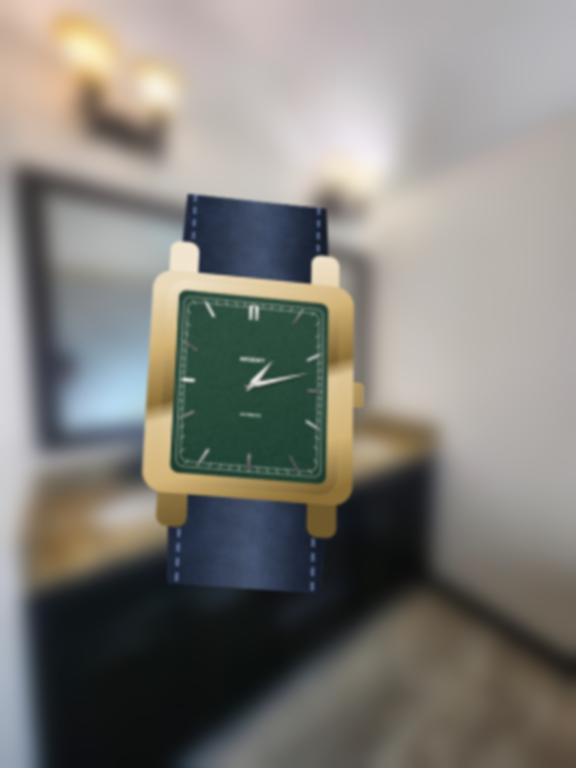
1:12
